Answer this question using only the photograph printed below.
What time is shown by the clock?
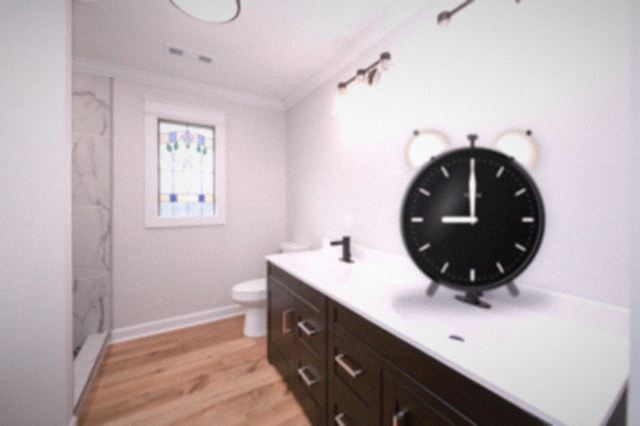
9:00
